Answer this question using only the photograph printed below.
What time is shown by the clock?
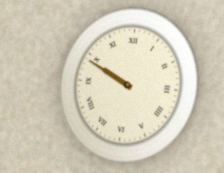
9:49
